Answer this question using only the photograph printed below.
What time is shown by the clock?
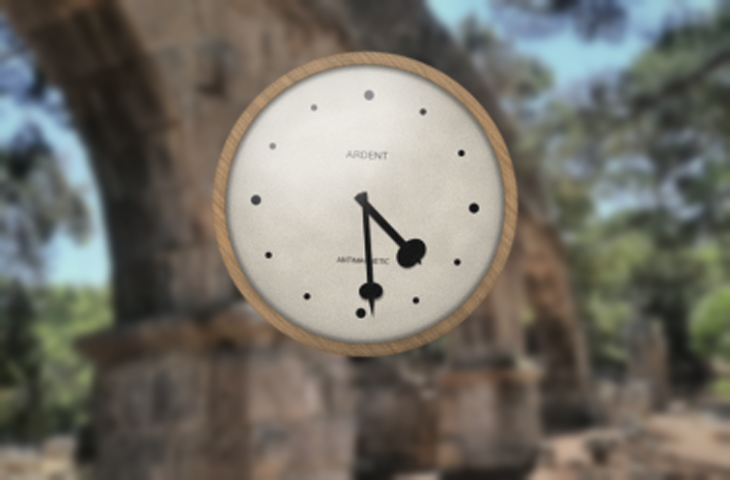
4:29
